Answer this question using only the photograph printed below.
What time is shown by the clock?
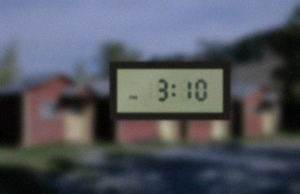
3:10
